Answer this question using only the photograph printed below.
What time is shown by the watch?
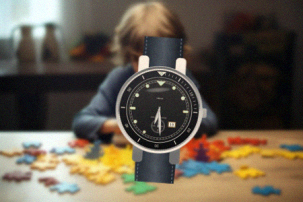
6:29
